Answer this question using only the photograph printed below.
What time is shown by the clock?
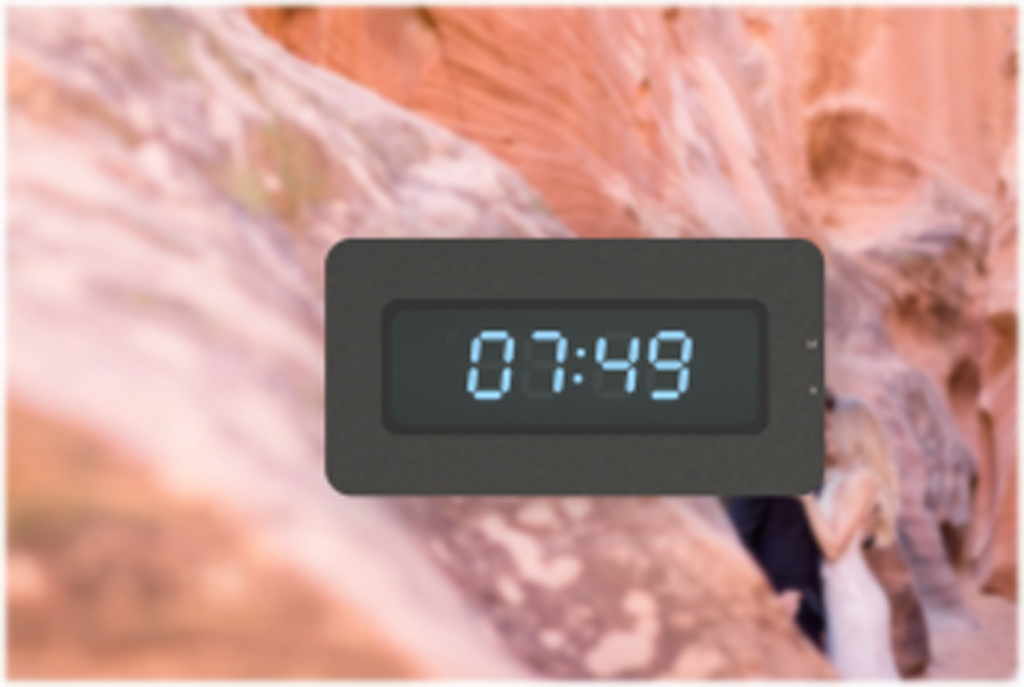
7:49
